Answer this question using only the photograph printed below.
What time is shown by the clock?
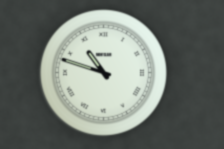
10:48
